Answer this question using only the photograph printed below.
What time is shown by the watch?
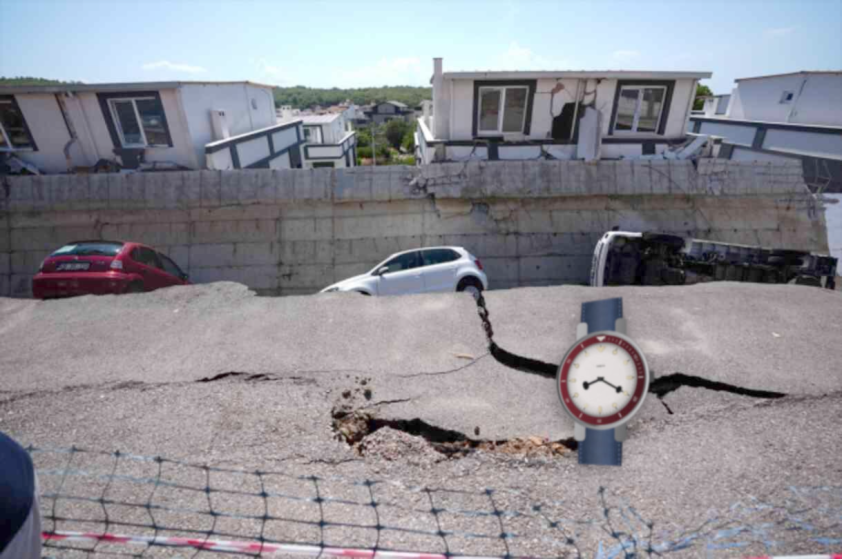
8:20
